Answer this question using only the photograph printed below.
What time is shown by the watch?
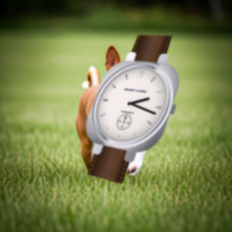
2:17
